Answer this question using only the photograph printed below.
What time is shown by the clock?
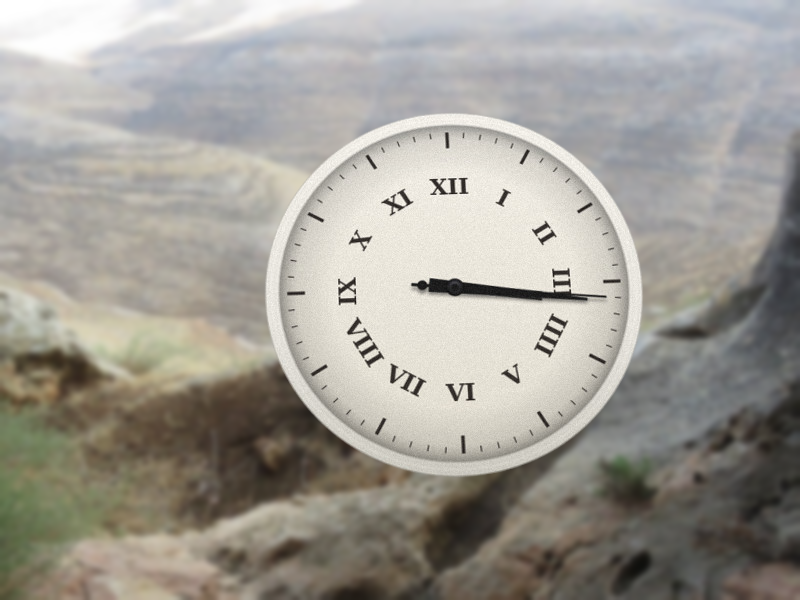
3:16:16
